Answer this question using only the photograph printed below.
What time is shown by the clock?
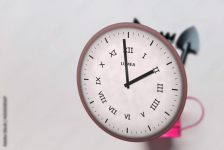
1:59
